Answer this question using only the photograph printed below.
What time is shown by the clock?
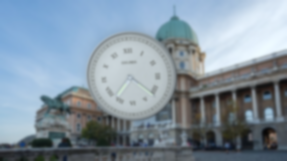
7:22
